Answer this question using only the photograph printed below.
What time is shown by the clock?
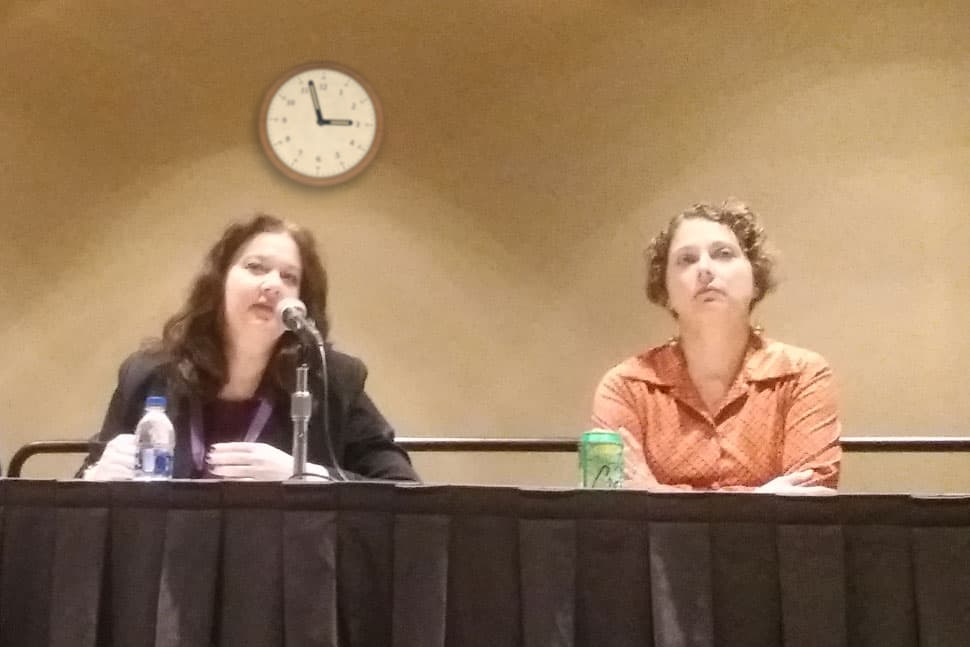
2:57
